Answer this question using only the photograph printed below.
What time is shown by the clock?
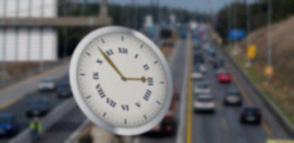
2:53
